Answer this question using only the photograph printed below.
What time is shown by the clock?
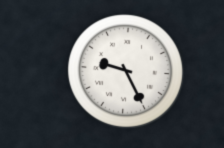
9:25
